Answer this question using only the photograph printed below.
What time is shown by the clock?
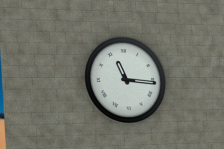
11:16
